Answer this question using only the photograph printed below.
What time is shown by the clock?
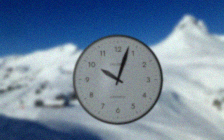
10:03
